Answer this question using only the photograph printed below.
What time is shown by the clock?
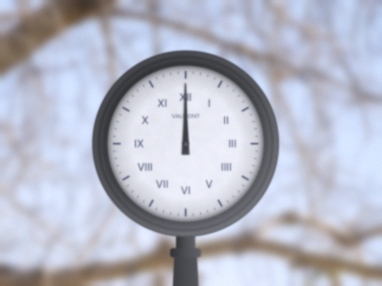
12:00
